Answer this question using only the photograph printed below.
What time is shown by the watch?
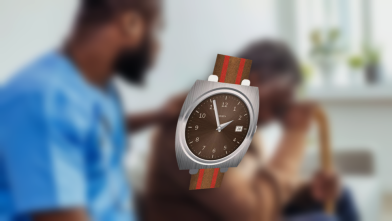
1:56
